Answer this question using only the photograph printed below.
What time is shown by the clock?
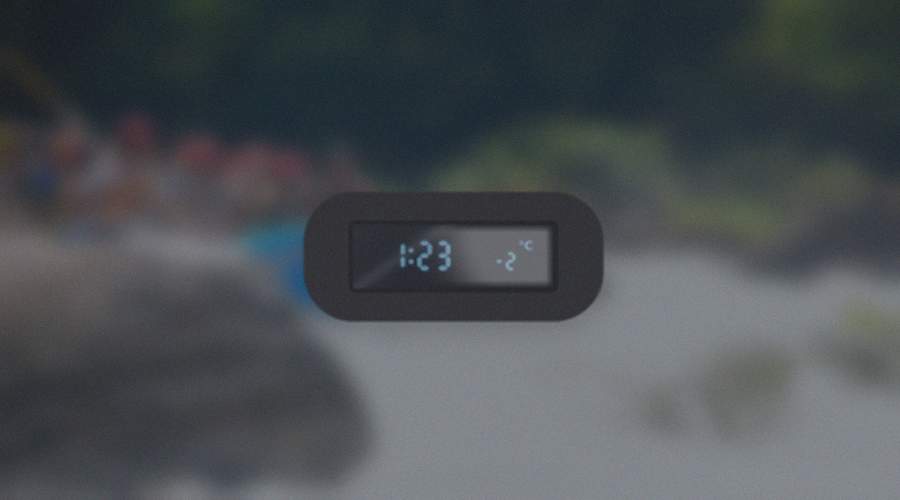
1:23
